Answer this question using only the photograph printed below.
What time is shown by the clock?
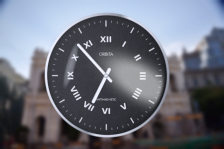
6:53
